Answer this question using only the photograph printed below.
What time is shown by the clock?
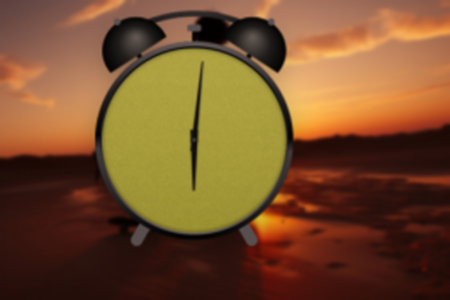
6:01
